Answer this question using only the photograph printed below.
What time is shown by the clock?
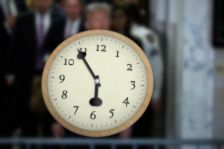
5:54
